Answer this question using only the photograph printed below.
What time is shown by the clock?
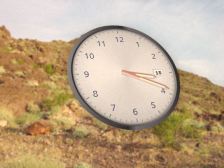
3:19
